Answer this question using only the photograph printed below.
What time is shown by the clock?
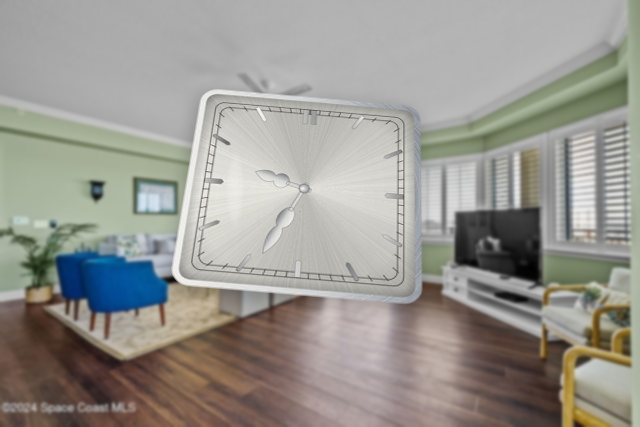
9:34
